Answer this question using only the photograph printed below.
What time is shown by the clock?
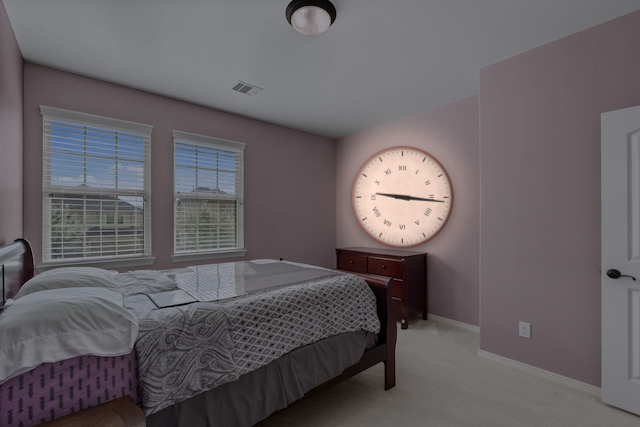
9:16
